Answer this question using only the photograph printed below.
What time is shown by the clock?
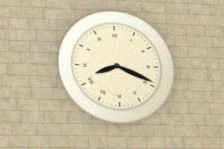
8:19
